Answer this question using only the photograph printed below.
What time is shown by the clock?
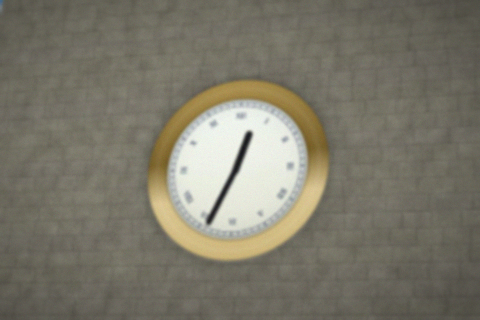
12:34
